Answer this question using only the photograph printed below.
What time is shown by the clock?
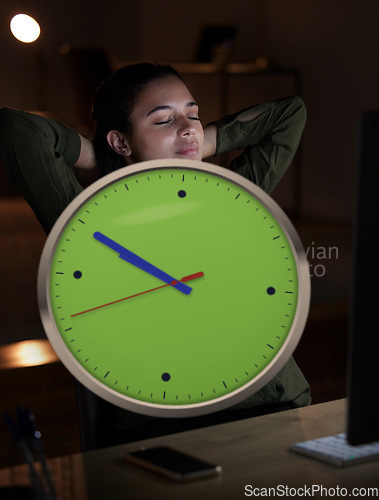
9:49:41
